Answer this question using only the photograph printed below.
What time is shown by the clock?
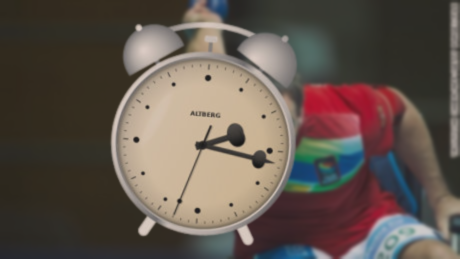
2:16:33
